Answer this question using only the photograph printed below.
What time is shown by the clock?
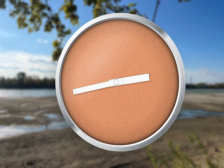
2:43
